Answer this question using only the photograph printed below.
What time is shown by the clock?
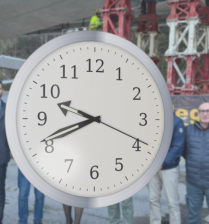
9:41:19
